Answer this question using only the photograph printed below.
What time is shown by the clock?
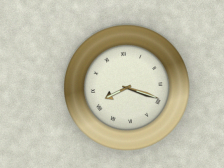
8:19
